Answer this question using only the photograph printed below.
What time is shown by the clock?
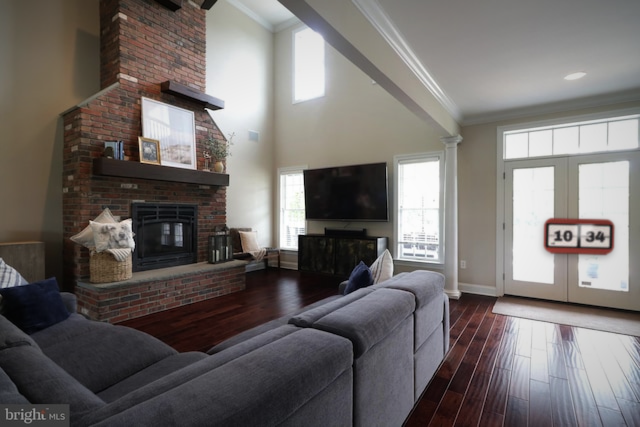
10:34
